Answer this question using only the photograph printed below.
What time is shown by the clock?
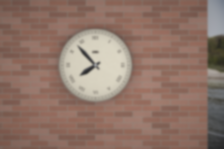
7:53
